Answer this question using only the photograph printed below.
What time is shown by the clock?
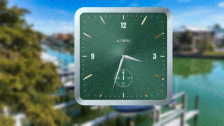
3:33
